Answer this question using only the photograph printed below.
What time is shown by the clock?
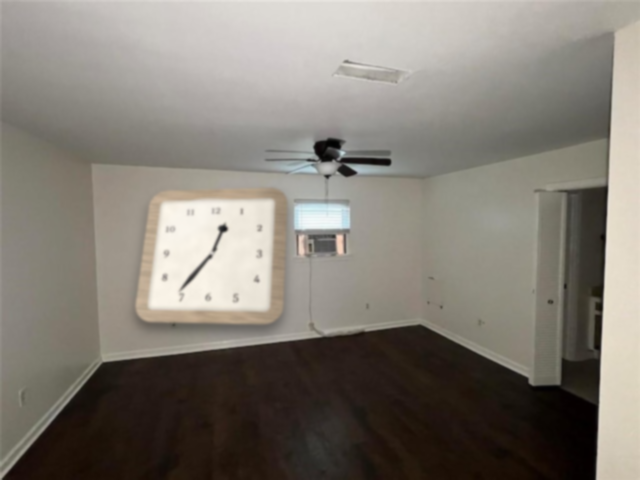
12:36
